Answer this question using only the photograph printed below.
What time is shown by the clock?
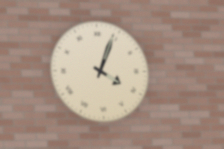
4:04
